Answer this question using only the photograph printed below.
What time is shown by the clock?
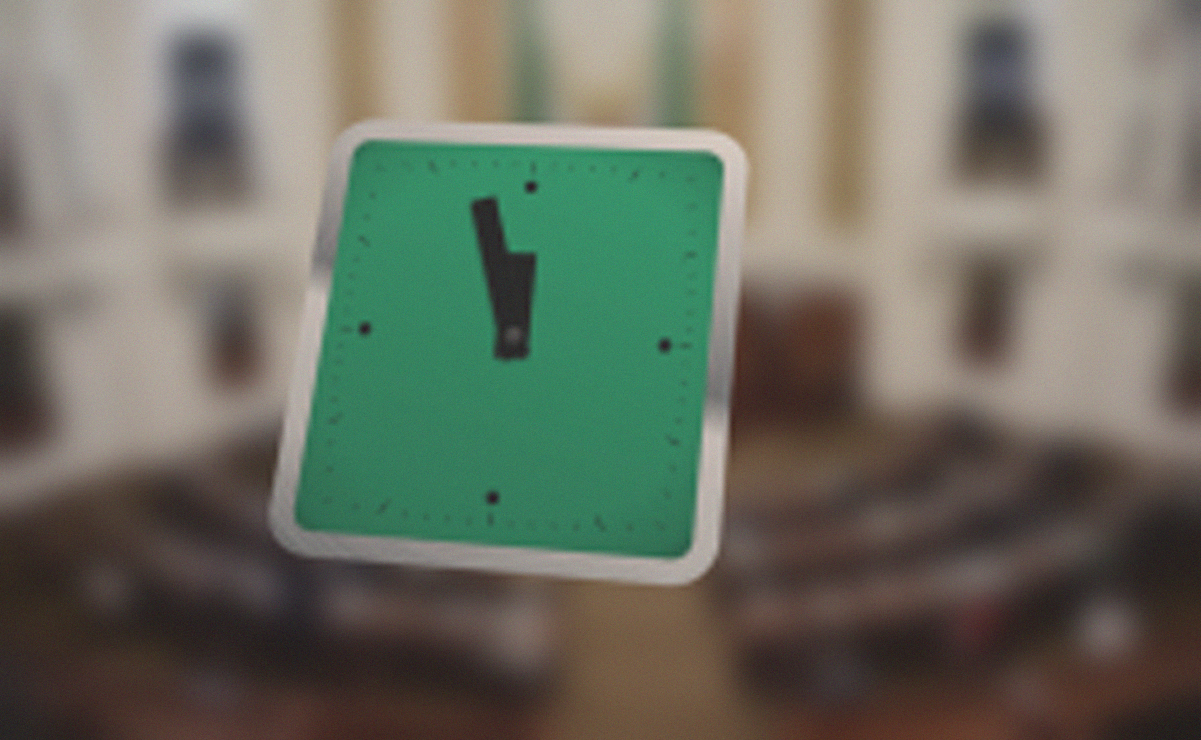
11:57
